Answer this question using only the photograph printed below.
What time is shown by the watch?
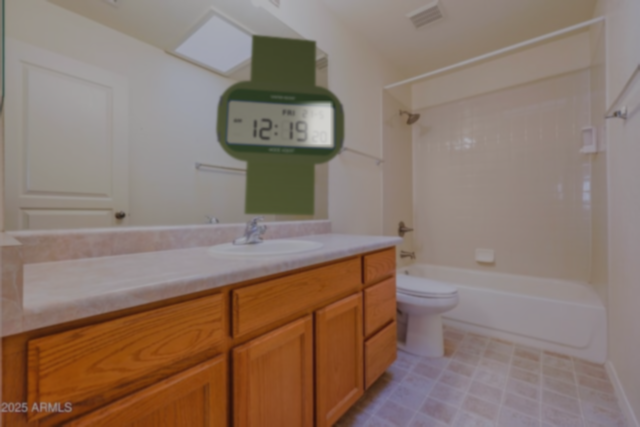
12:19:20
